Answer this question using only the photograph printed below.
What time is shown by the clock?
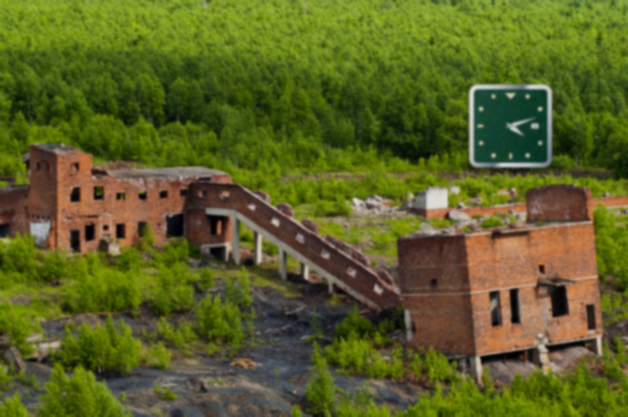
4:12
